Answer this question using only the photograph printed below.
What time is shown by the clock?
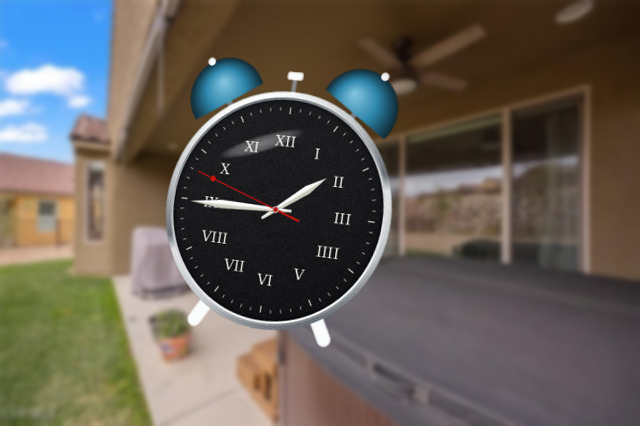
1:44:48
